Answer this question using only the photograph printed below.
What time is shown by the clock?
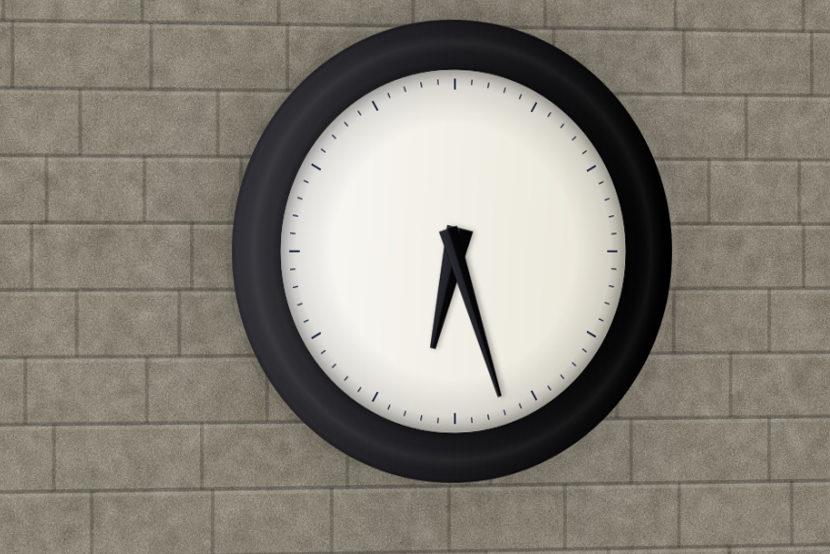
6:27
